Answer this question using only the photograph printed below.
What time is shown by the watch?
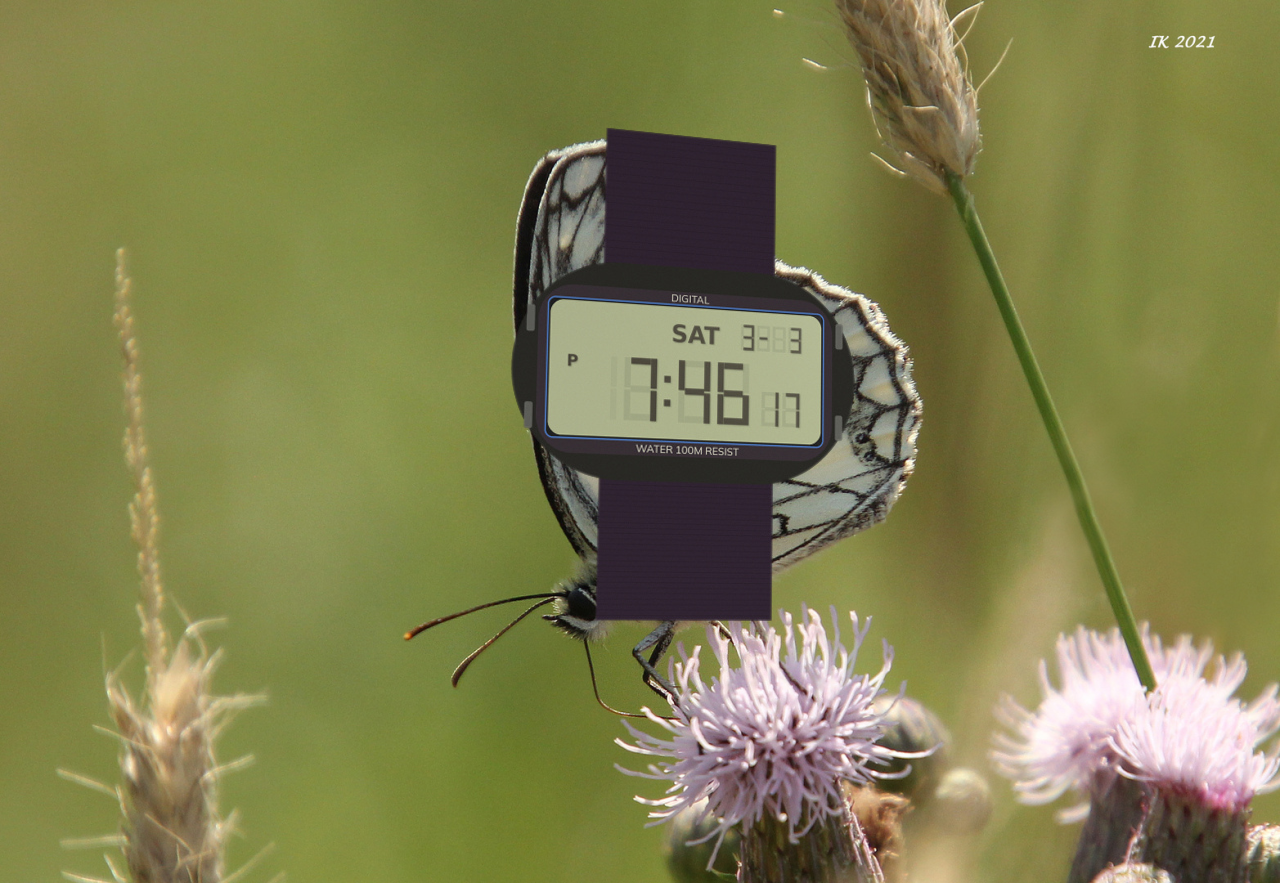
7:46:17
